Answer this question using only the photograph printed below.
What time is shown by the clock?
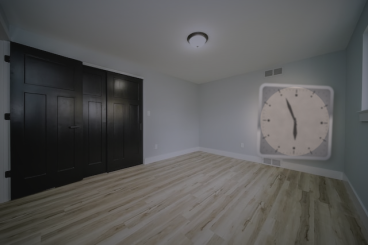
5:56
